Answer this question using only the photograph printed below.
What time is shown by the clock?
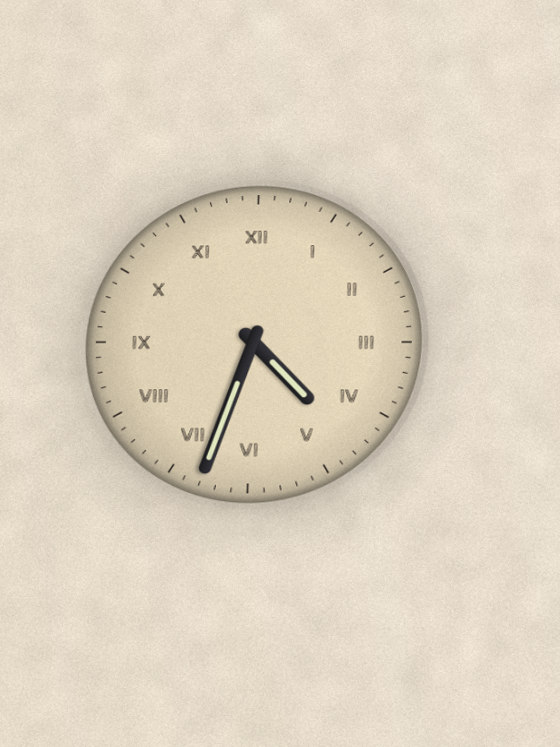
4:33
